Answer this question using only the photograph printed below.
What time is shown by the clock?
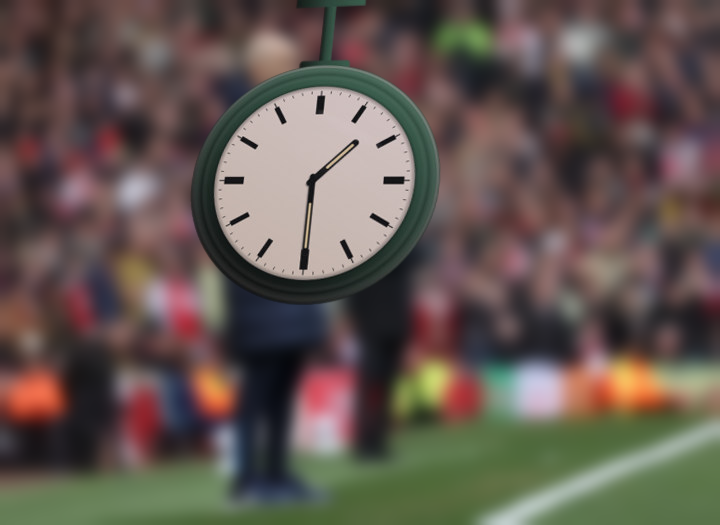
1:30
